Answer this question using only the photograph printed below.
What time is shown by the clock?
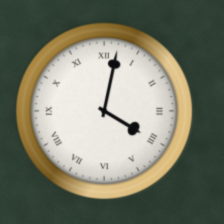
4:02
